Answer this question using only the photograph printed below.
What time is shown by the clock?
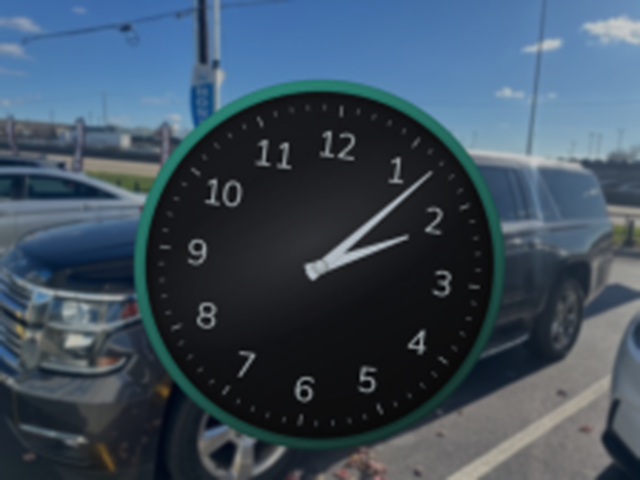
2:07
